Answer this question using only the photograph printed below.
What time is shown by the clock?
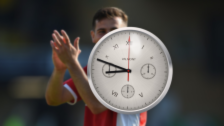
8:48
